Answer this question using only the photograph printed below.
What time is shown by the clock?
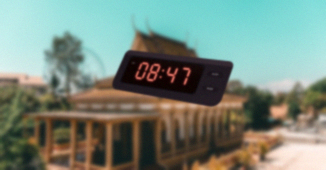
8:47
